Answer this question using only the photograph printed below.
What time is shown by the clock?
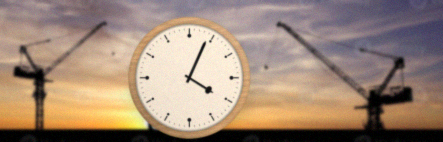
4:04
